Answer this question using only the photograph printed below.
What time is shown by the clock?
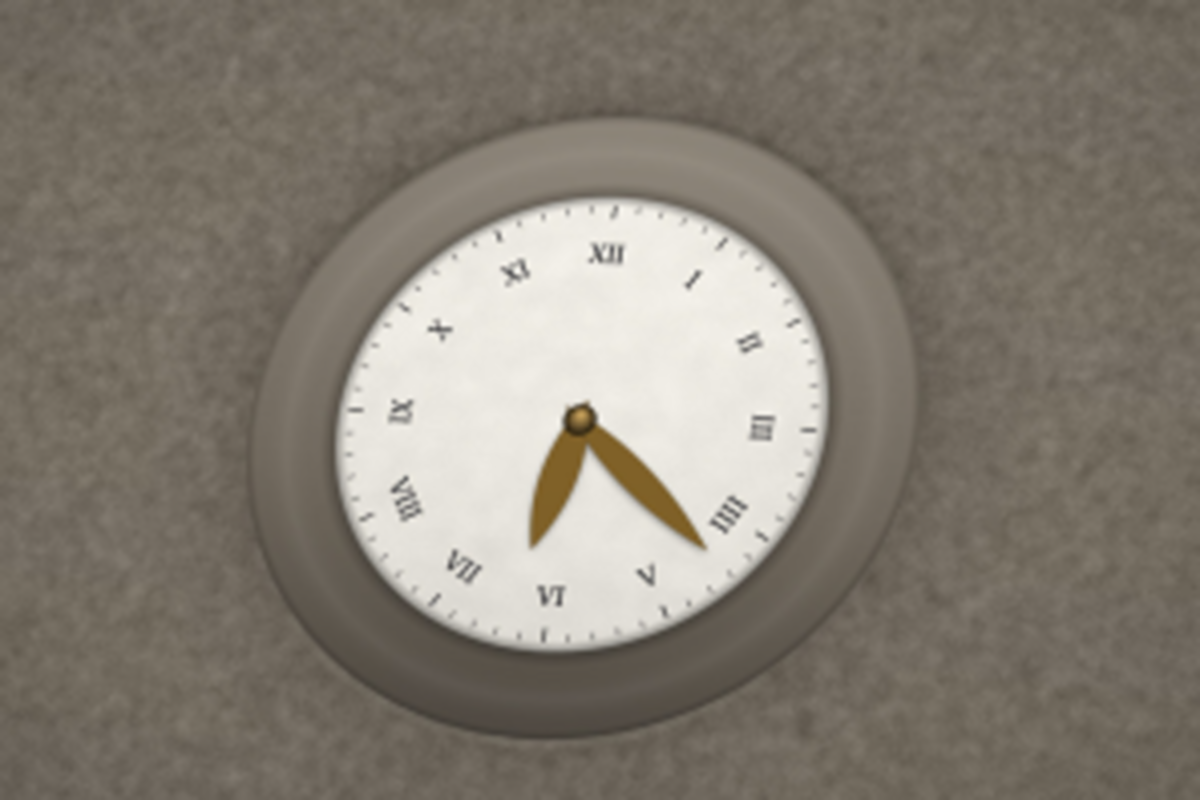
6:22
